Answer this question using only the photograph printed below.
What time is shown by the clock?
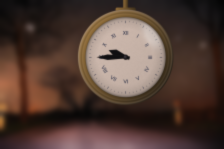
9:45
